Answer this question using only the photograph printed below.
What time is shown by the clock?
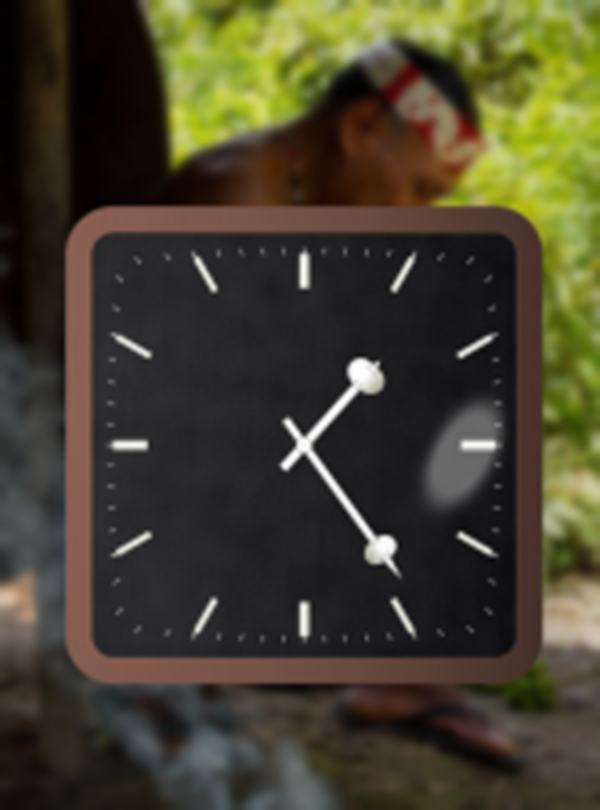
1:24
